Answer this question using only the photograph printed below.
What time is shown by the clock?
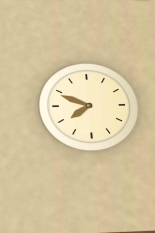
7:49
